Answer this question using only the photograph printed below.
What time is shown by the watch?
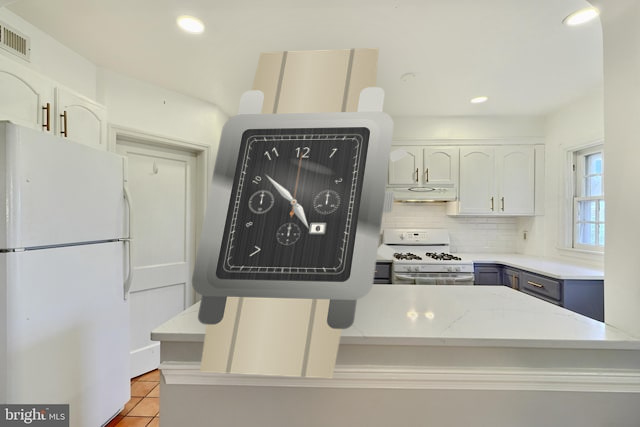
4:52
